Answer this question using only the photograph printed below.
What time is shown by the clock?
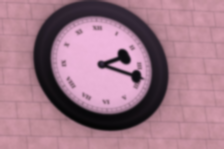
2:18
